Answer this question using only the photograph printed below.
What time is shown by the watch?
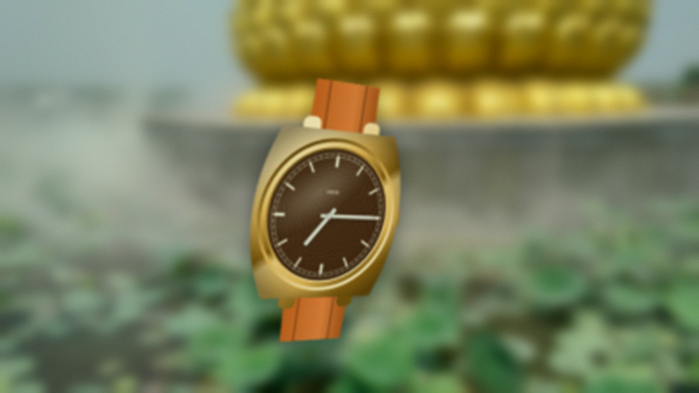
7:15
